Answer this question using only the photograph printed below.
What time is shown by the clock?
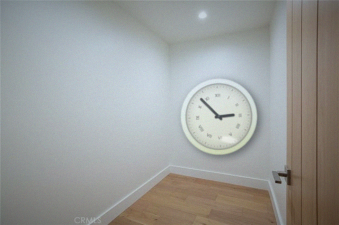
2:53
